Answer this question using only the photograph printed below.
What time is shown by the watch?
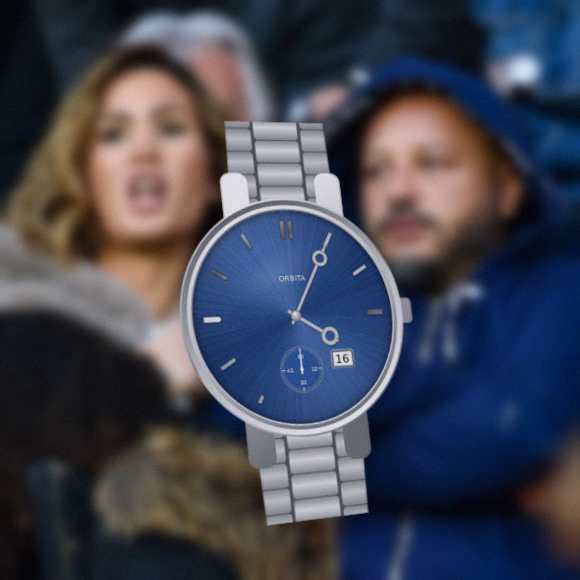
4:05
